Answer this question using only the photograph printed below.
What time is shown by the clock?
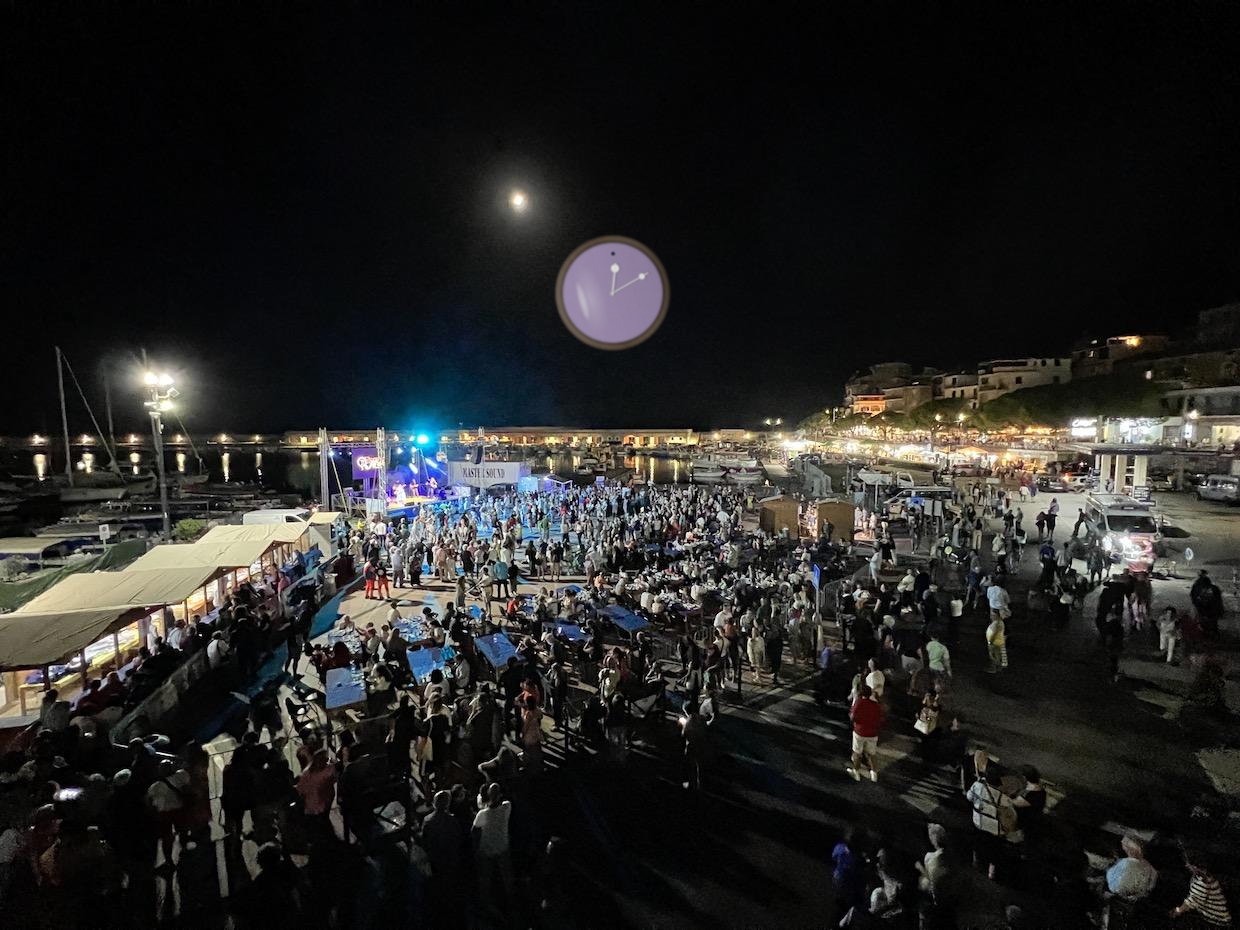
12:10
